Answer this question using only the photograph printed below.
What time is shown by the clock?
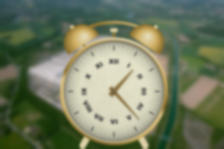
1:23
